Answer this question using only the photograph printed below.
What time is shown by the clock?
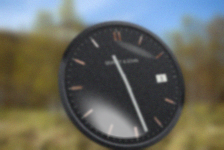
11:28
